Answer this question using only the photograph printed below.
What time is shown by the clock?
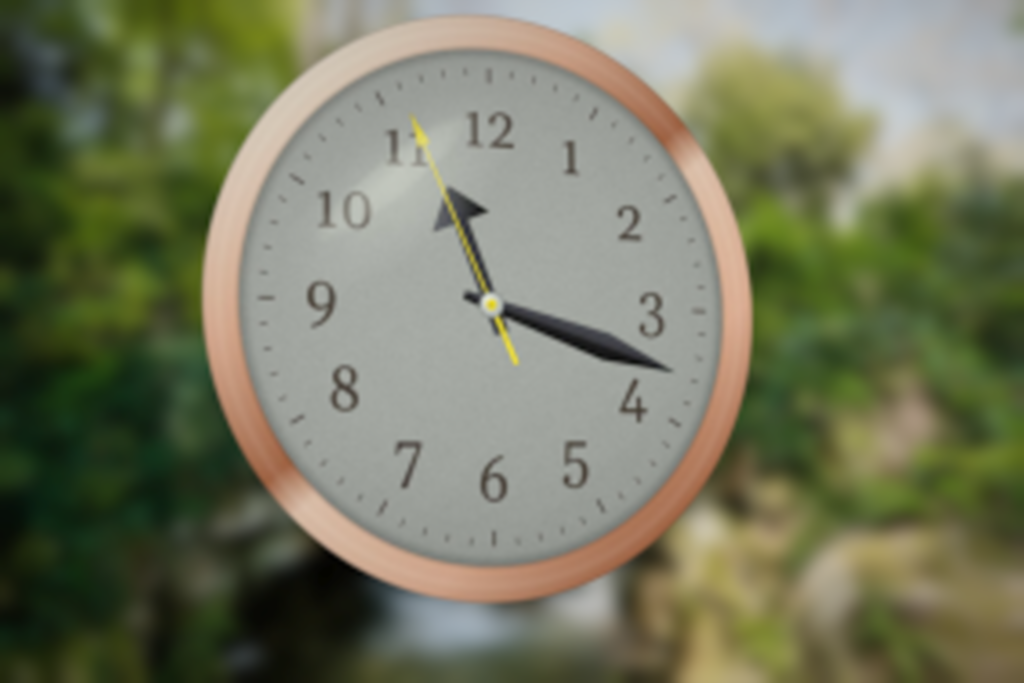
11:17:56
